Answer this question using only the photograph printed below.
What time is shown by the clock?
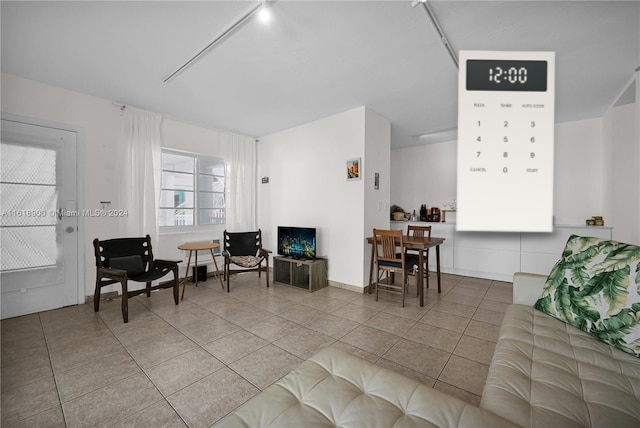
12:00
